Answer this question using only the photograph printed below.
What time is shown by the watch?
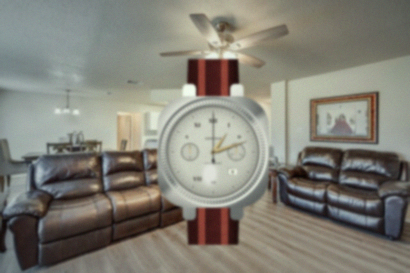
1:12
